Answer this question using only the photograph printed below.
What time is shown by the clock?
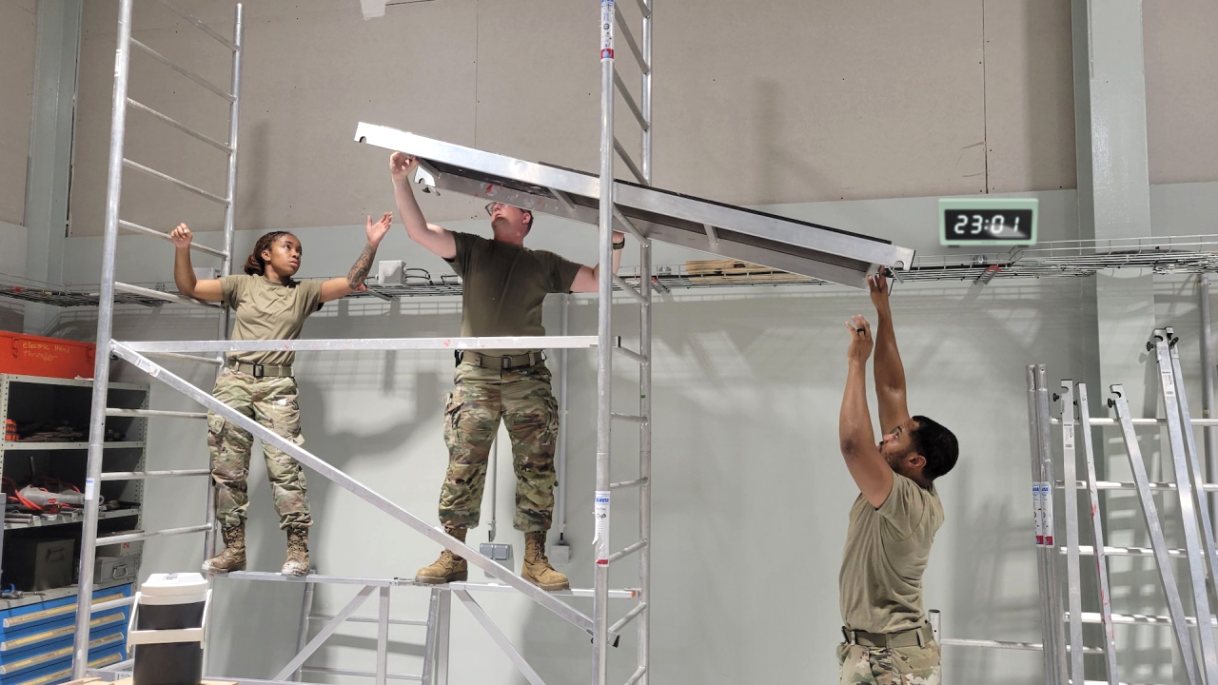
23:01
